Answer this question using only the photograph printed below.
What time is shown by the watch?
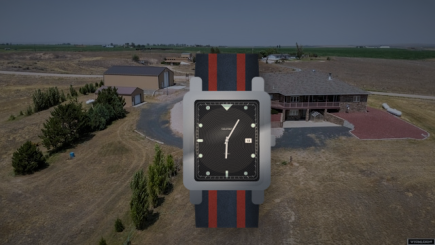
6:05
